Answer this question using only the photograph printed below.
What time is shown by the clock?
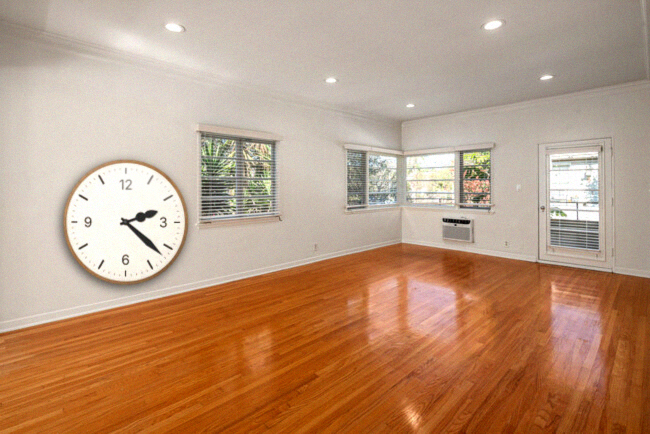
2:22
